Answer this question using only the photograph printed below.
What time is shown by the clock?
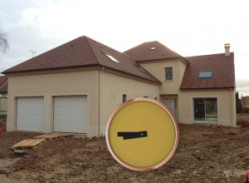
8:45
